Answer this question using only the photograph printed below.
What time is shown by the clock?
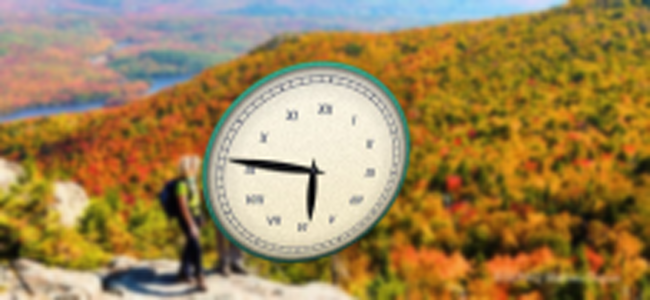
5:46
